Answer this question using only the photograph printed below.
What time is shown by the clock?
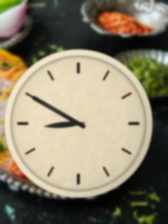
8:50
